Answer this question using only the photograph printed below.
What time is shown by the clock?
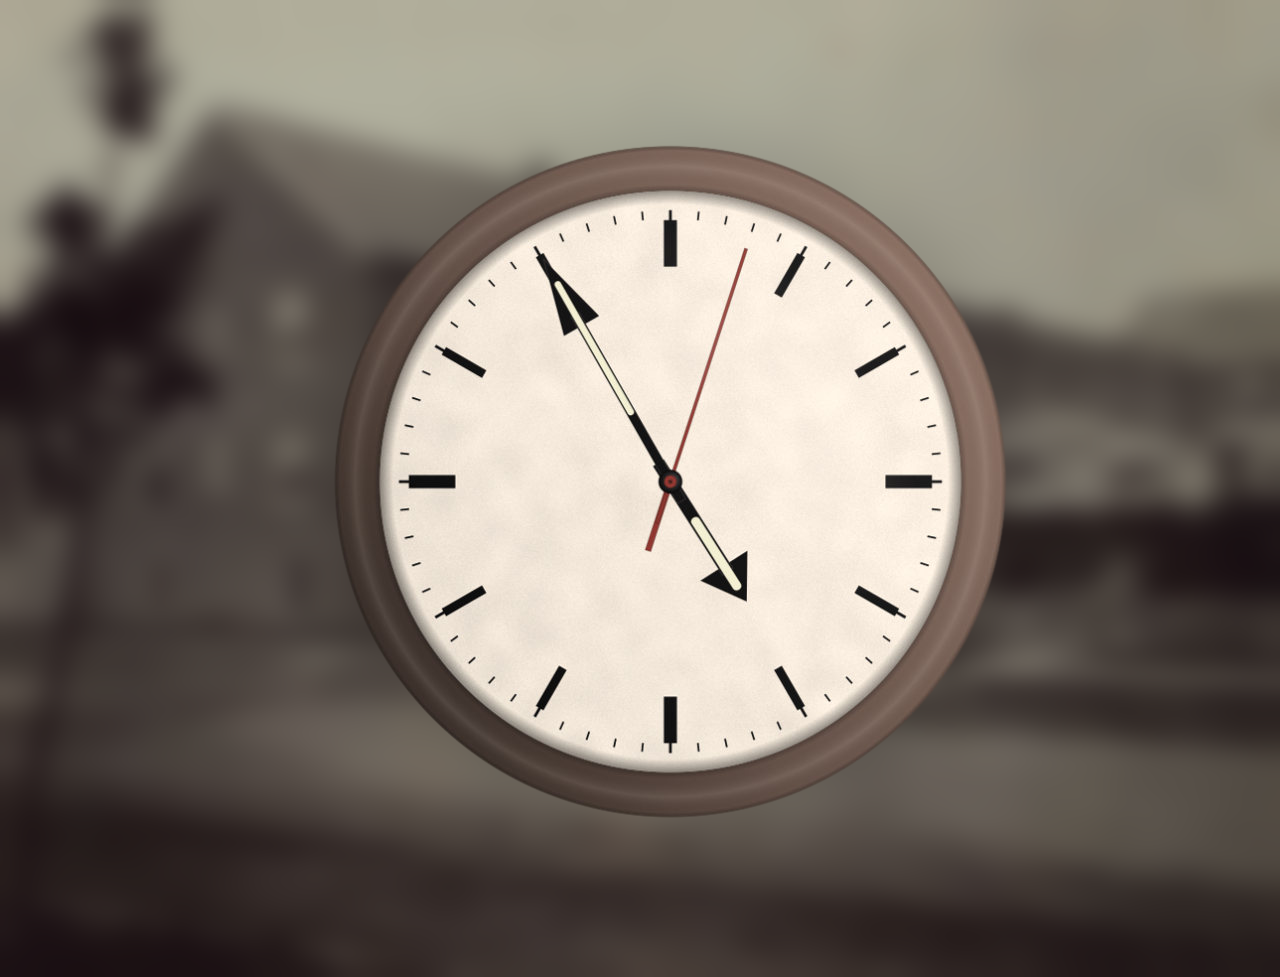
4:55:03
